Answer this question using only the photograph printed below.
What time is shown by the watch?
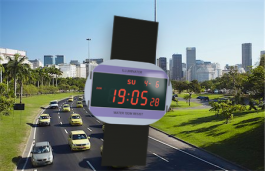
19:05:28
